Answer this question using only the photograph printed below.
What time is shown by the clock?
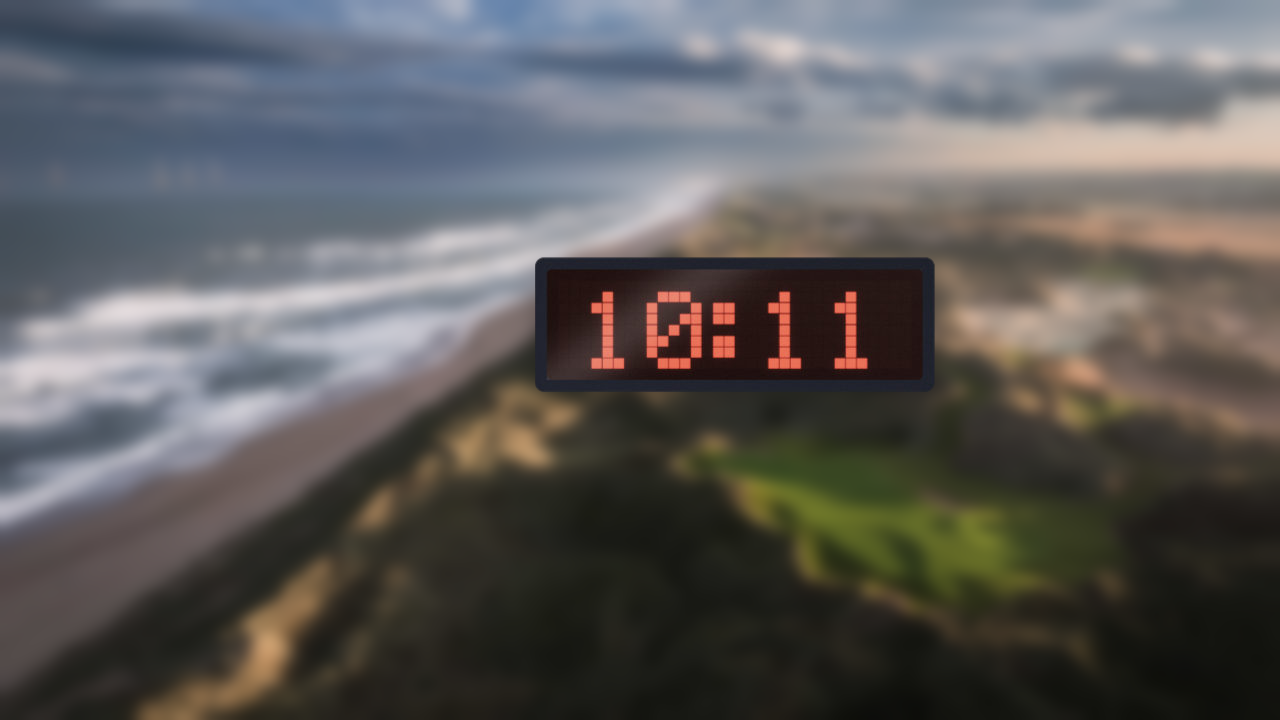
10:11
